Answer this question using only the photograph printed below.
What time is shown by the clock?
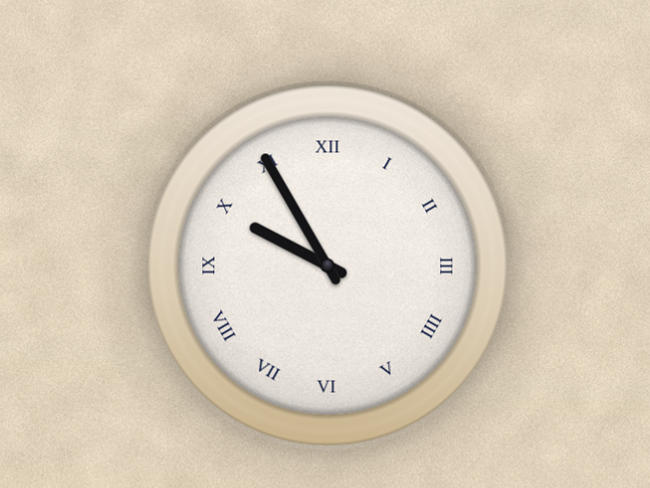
9:55
